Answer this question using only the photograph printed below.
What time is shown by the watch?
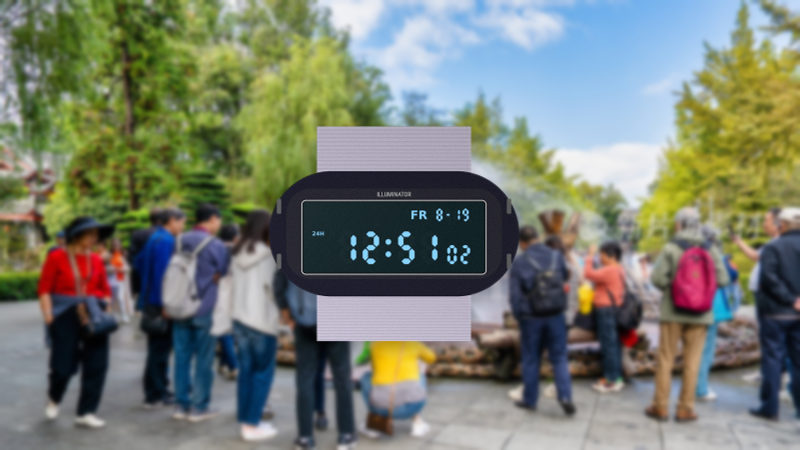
12:51:02
